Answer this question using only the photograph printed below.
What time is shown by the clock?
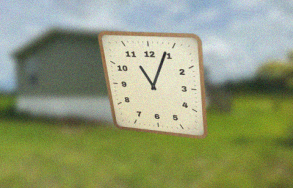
11:04
